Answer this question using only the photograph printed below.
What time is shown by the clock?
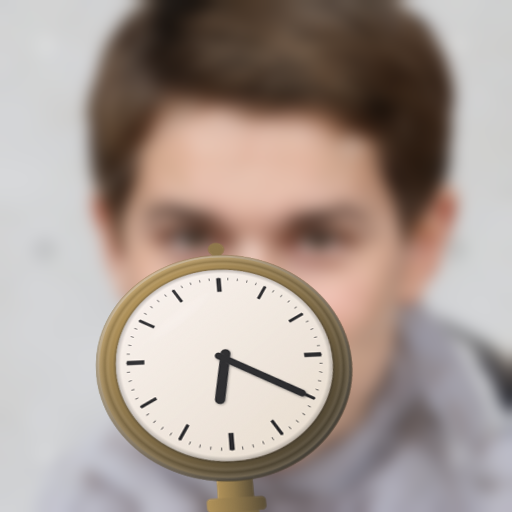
6:20
